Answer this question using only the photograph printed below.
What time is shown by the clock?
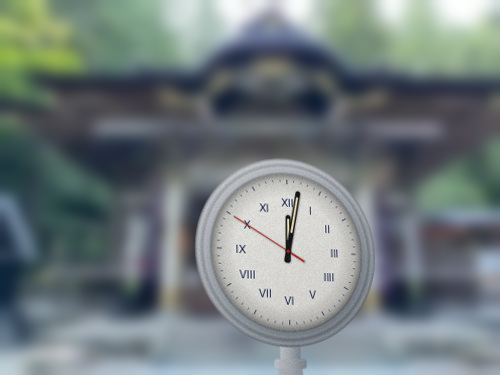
12:01:50
